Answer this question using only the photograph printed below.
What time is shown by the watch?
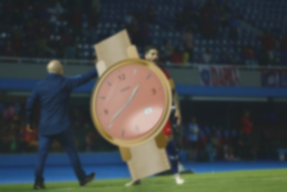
1:41
